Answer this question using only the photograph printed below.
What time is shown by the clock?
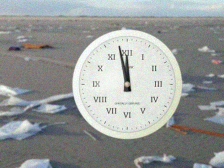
11:58
